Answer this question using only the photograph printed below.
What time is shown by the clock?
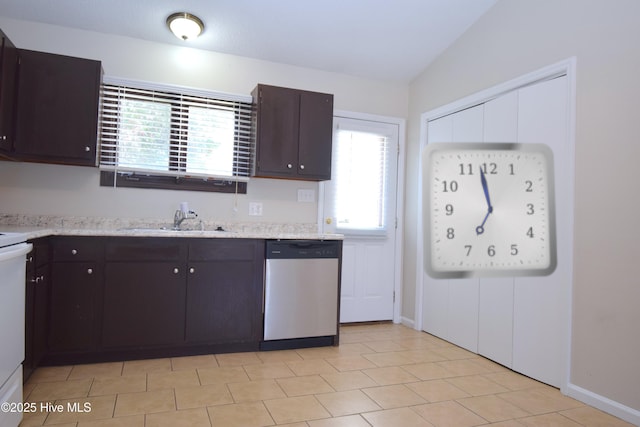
6:58
